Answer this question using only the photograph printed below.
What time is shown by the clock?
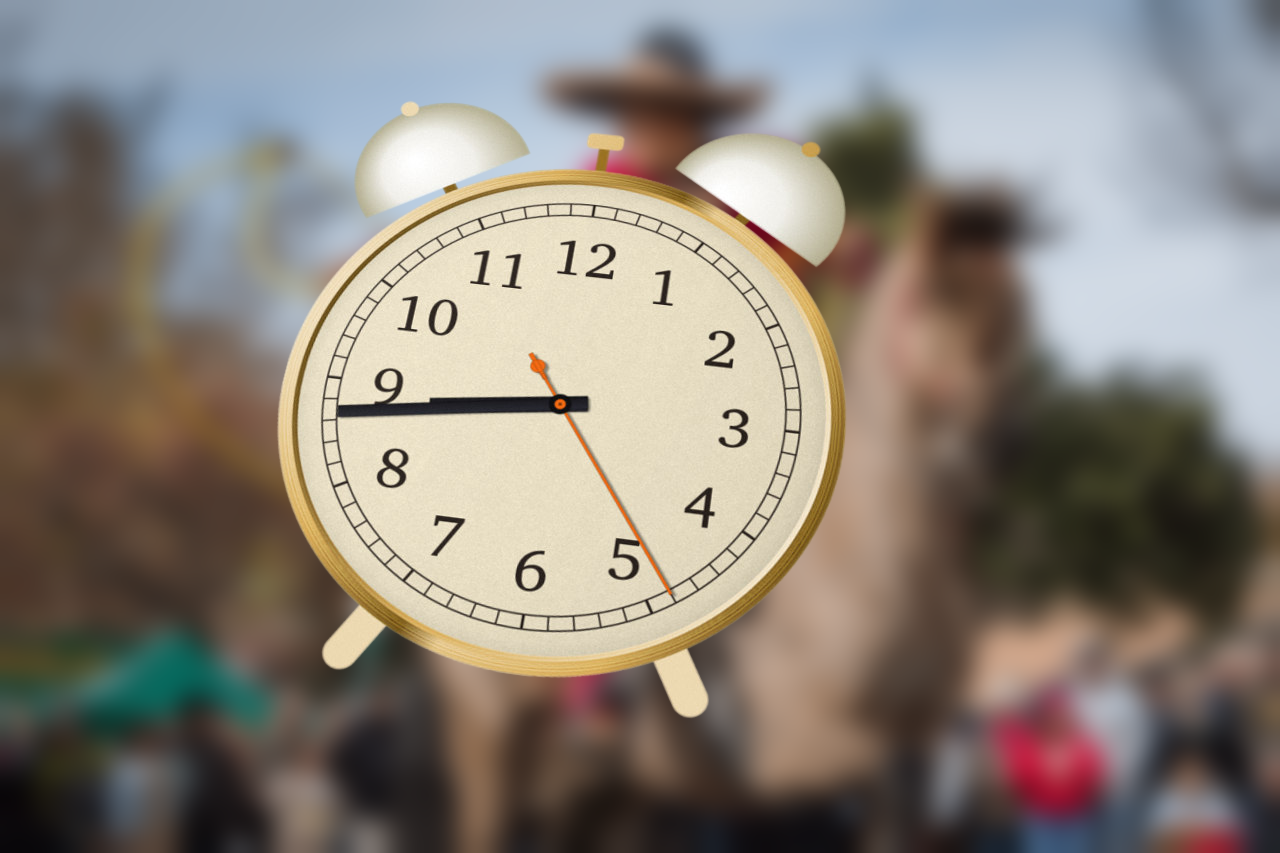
8:43:24
